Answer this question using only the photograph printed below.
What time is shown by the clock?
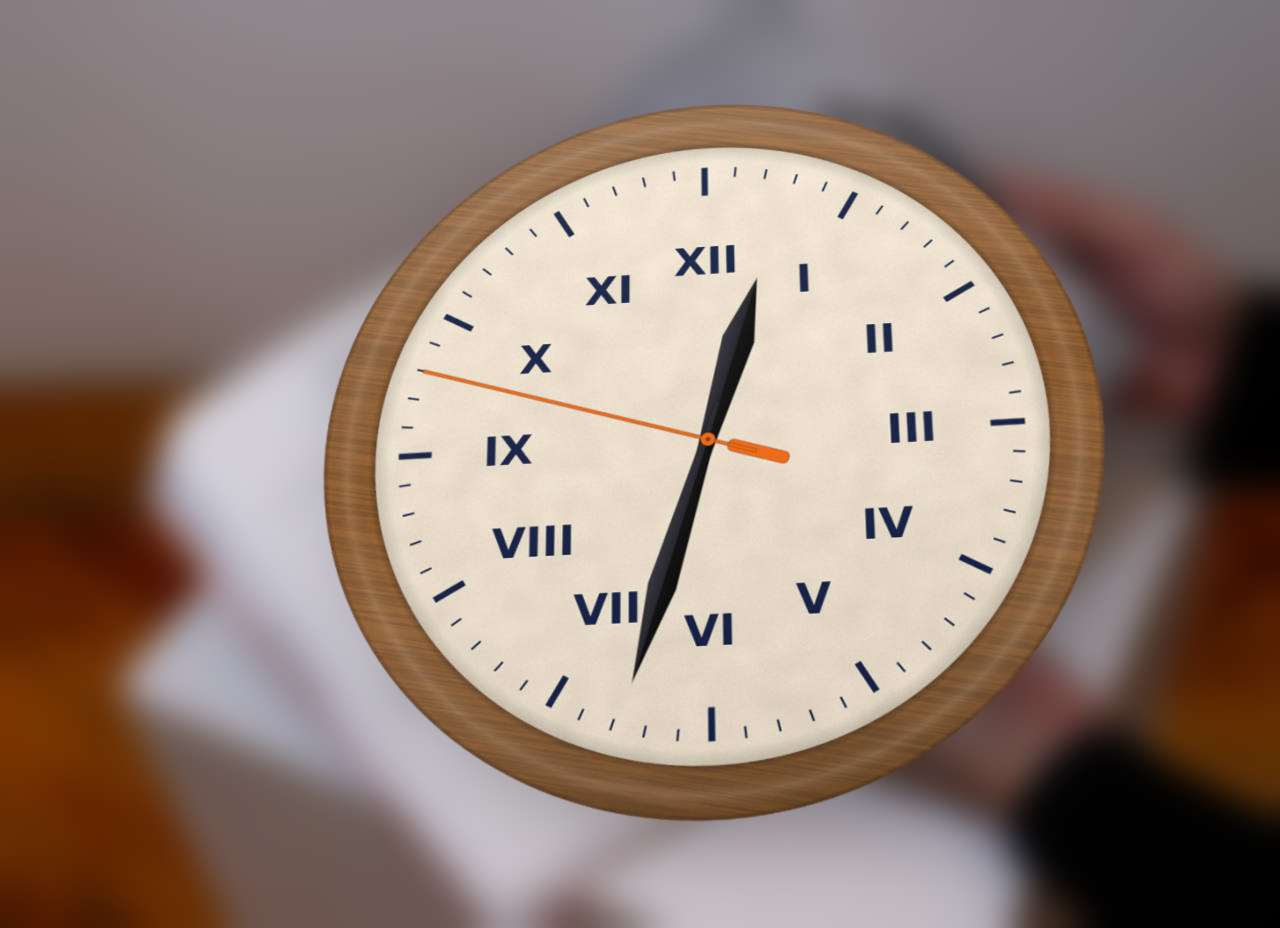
12:32:48
